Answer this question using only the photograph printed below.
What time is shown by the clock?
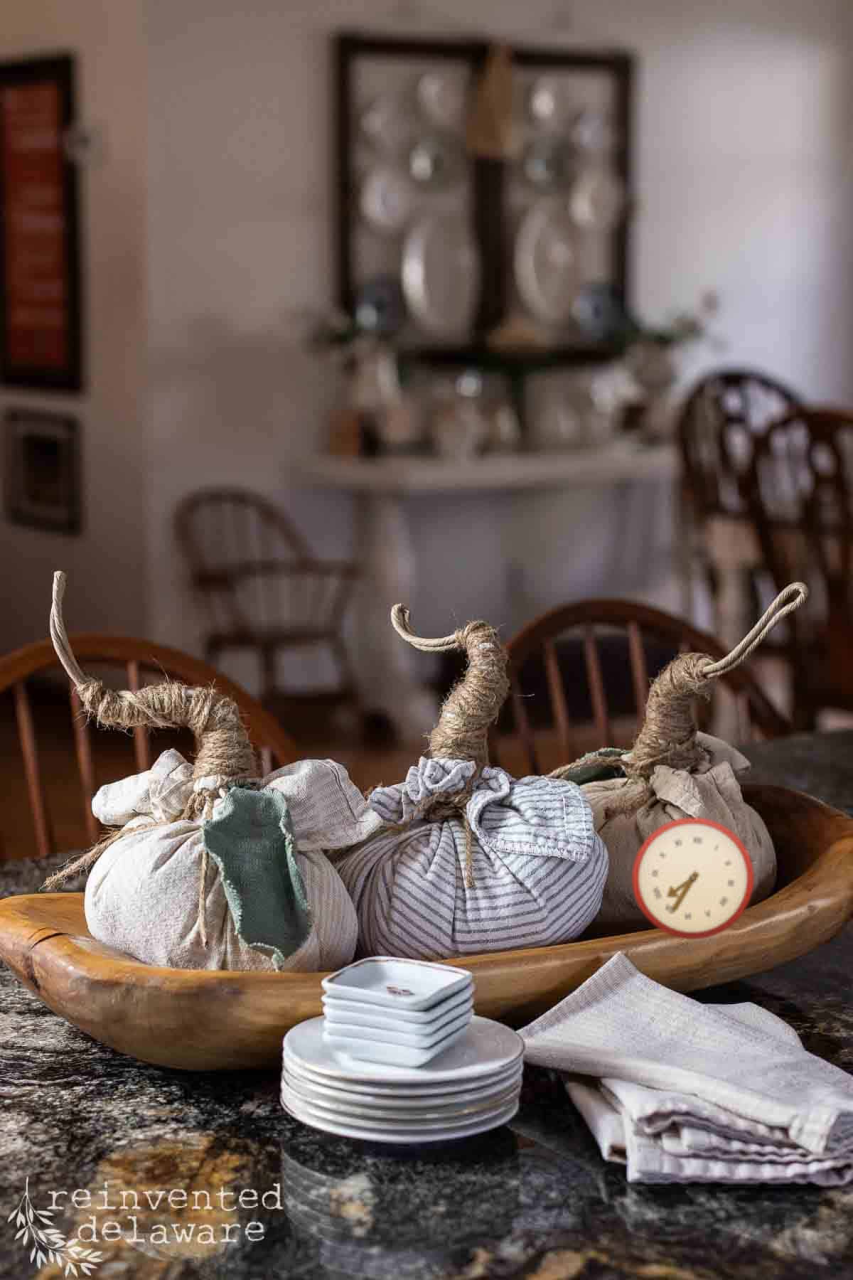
7:34
